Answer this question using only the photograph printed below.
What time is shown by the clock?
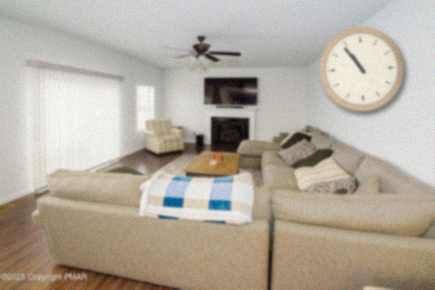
10:54
